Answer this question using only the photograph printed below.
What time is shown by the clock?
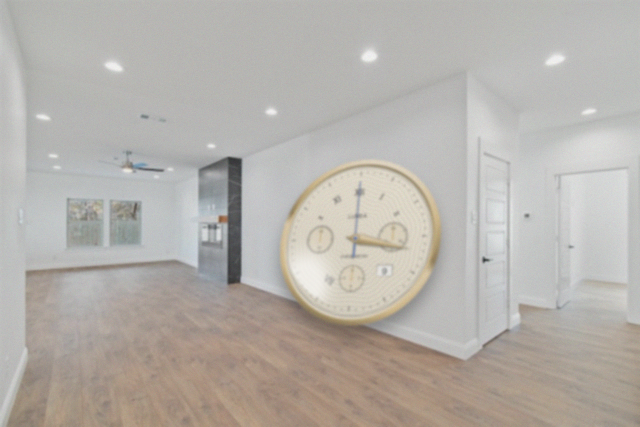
3:17
